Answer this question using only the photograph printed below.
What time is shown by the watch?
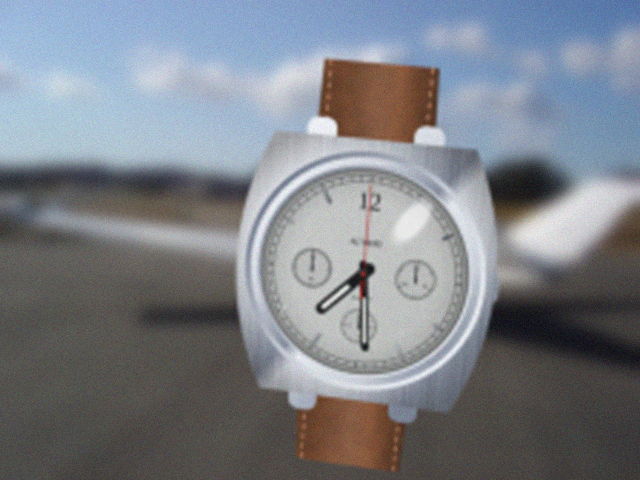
7:29
